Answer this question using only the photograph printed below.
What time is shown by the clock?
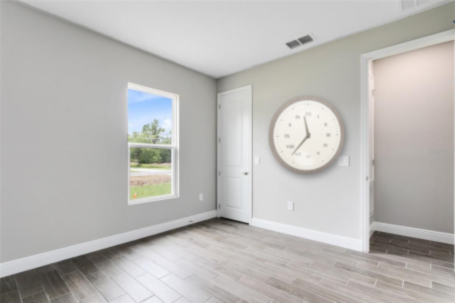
11:37
